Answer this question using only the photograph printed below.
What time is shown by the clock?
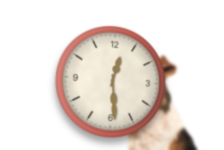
12:29
